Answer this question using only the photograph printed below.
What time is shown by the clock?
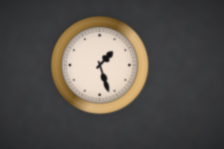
1:27
